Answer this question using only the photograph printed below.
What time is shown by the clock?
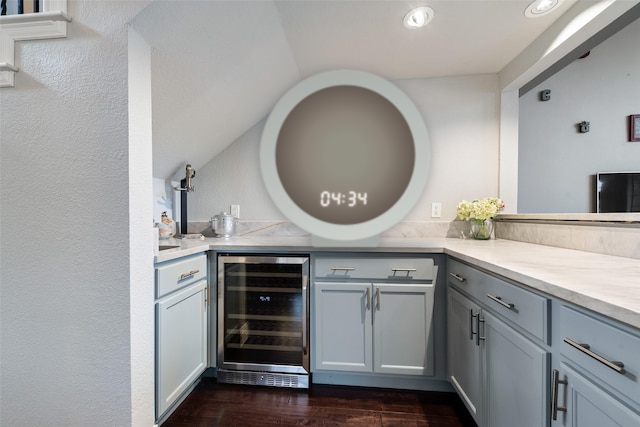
4:34
